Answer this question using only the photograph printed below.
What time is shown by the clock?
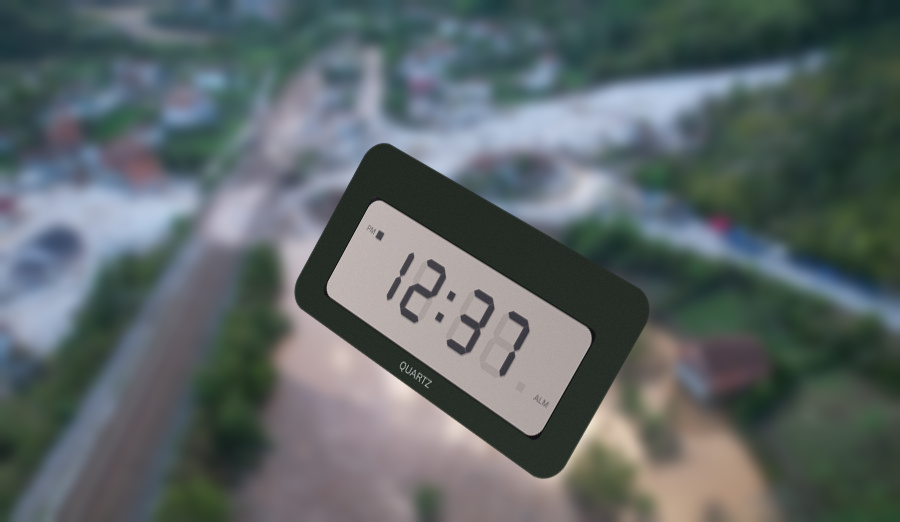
12:37
